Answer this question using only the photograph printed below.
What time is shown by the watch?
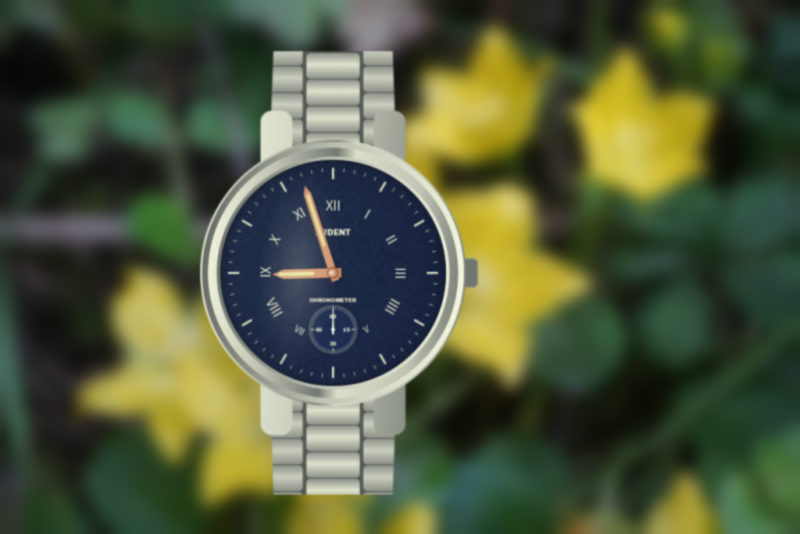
8:57
